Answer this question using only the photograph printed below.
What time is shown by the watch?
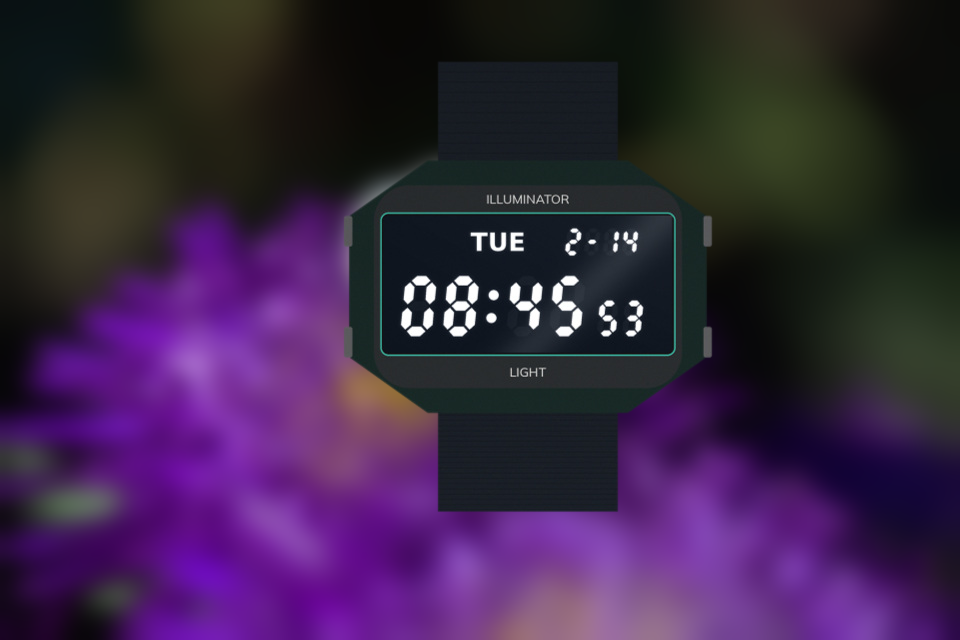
8:45:53
